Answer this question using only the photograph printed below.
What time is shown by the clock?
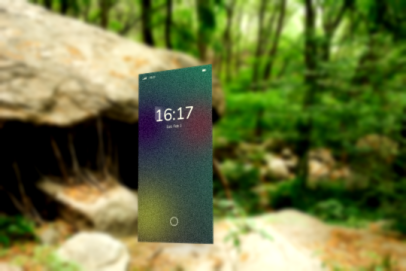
16:17
